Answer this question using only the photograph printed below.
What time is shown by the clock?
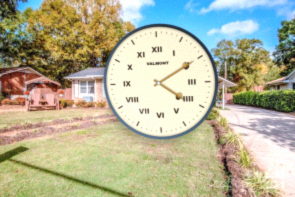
4:10
